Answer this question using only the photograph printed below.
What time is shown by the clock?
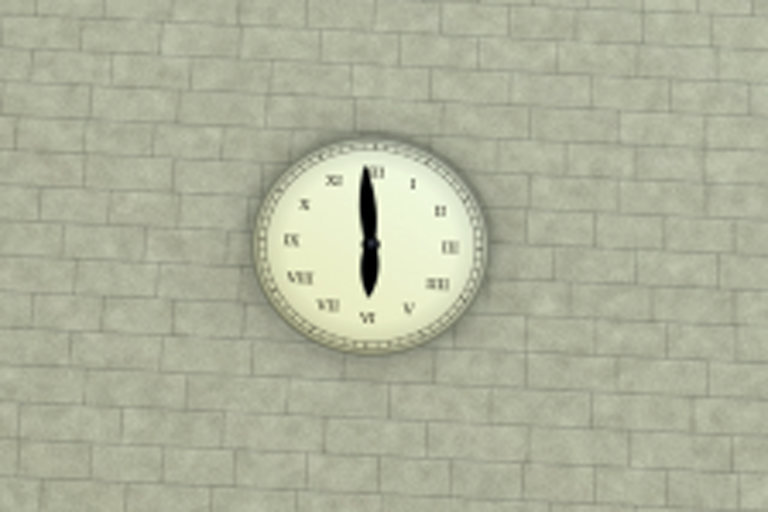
5:59
